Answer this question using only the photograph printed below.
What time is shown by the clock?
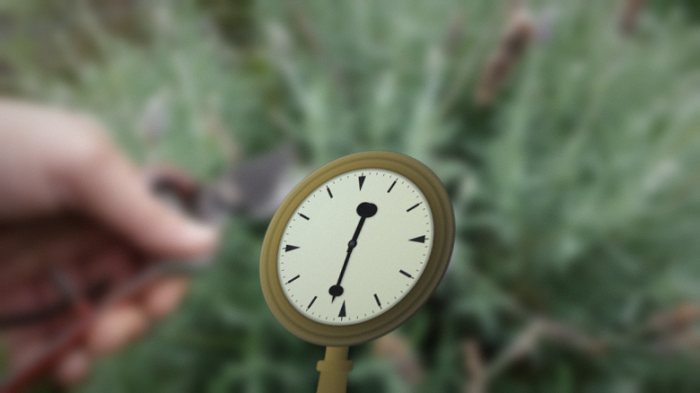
12:32
